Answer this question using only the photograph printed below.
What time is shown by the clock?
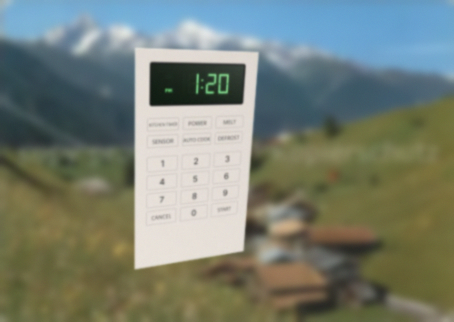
1:20
